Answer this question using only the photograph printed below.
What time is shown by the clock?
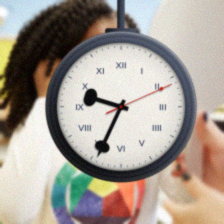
9:34:11
